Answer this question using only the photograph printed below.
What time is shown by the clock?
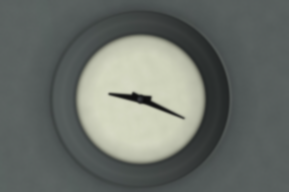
9:19
